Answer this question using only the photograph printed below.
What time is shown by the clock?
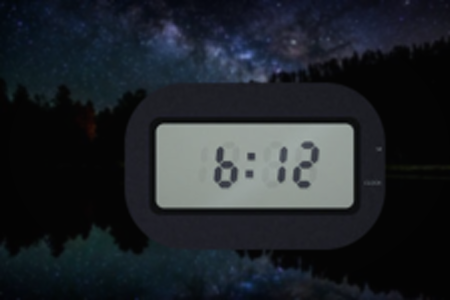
6:12
